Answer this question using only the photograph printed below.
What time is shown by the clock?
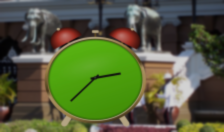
2:37
